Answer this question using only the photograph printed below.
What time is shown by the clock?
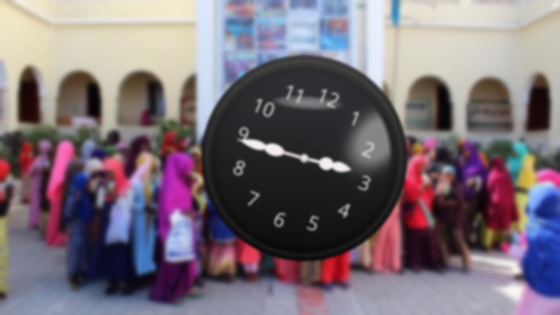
2:44
